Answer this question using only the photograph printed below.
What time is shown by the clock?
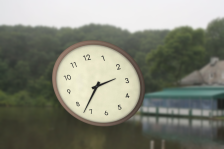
2:37
